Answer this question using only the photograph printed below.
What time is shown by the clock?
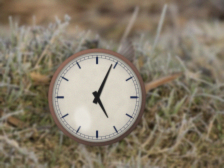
5:04
